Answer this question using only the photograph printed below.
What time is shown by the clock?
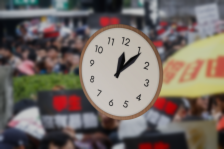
12:06
